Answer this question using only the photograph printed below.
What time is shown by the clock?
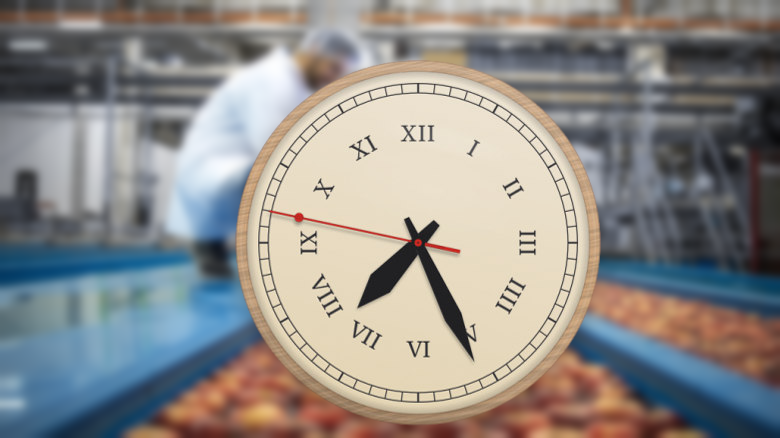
7:25:47
